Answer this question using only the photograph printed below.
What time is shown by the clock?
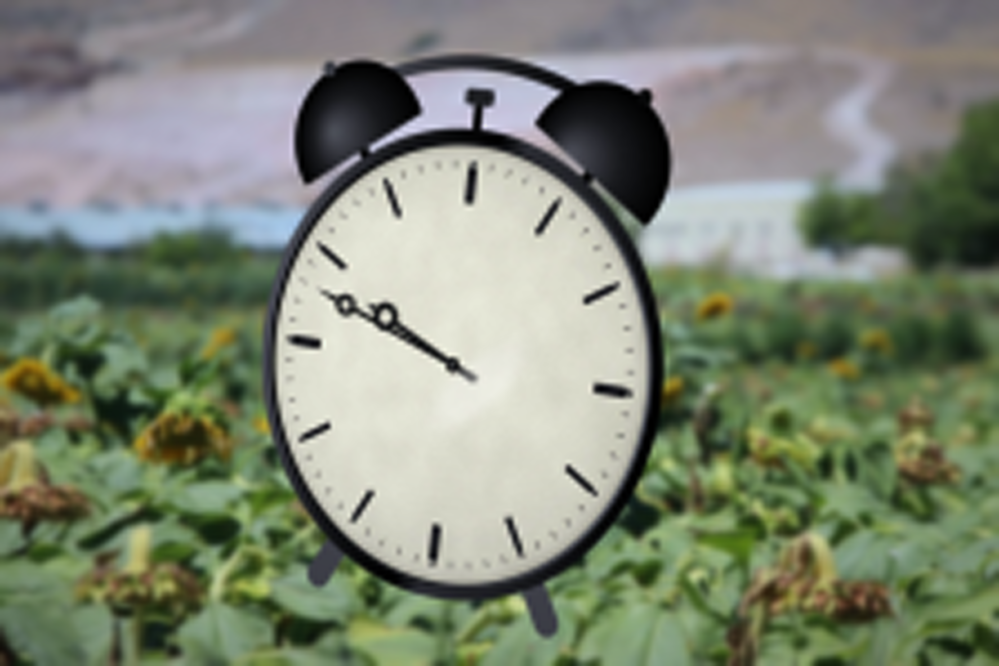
9:48
